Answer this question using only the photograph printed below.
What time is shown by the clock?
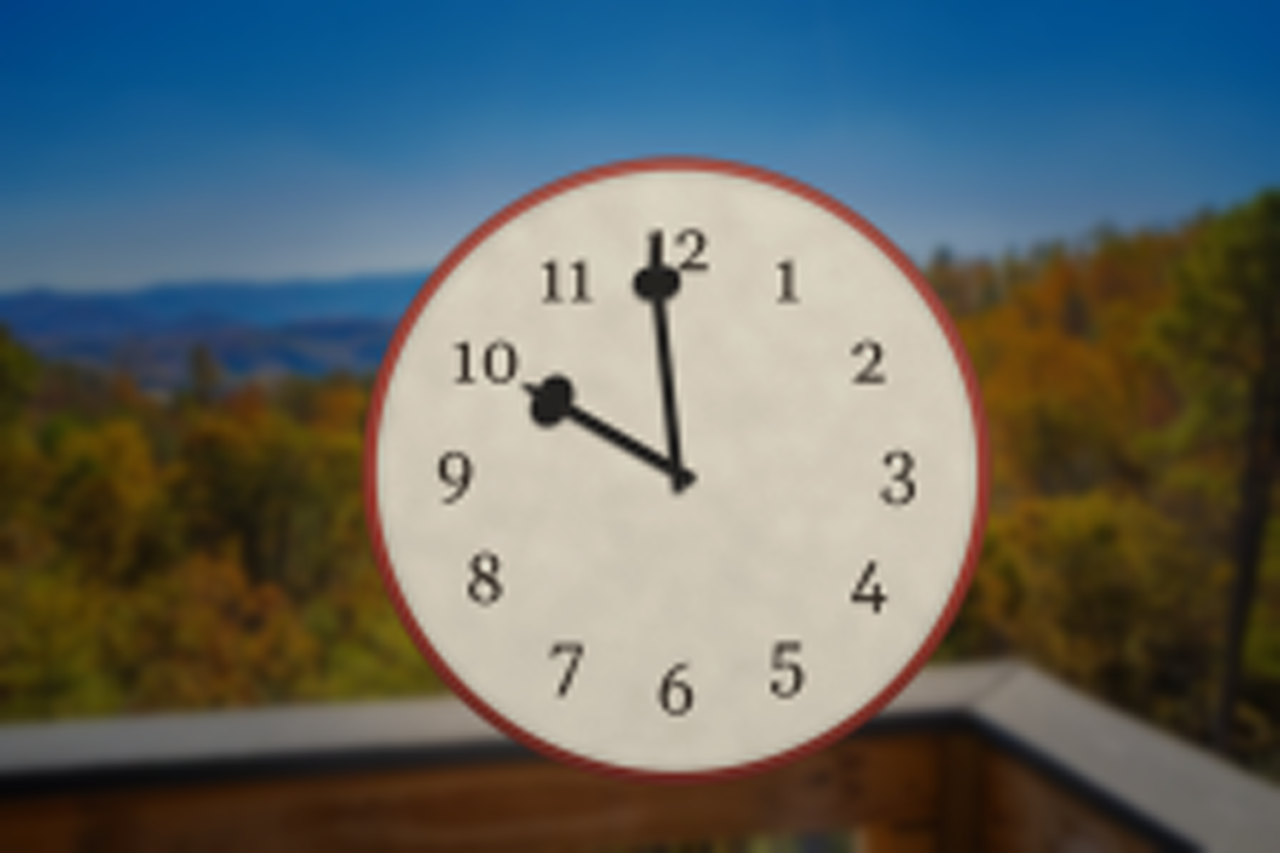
9:59
